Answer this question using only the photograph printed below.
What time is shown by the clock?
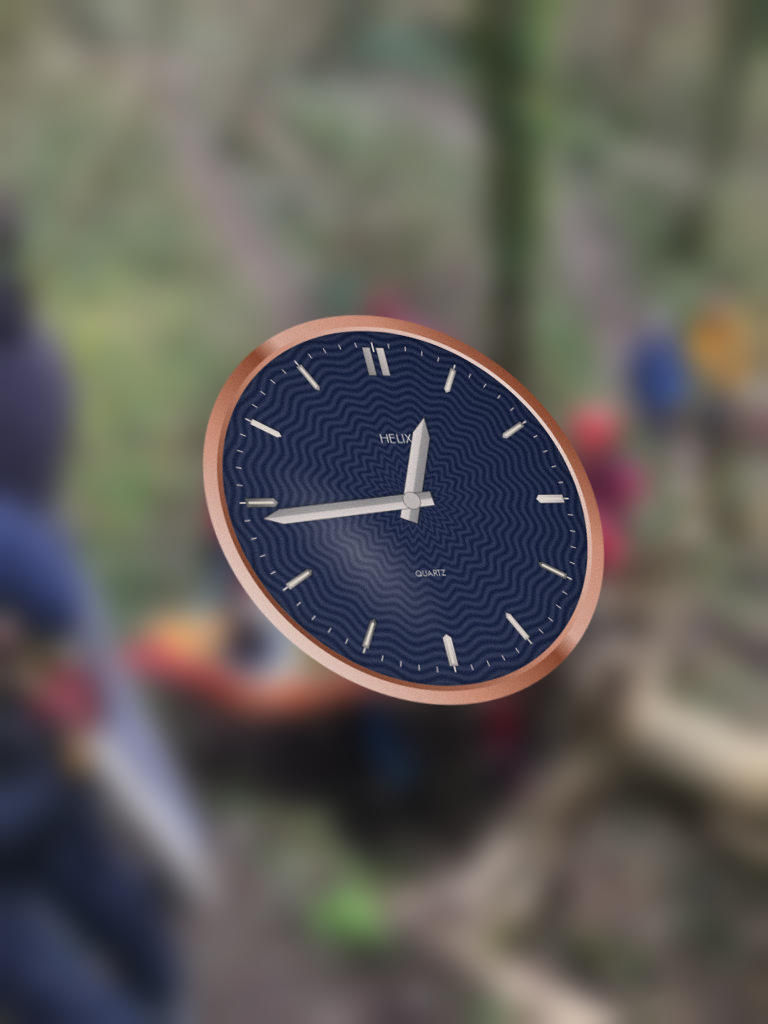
12:44
